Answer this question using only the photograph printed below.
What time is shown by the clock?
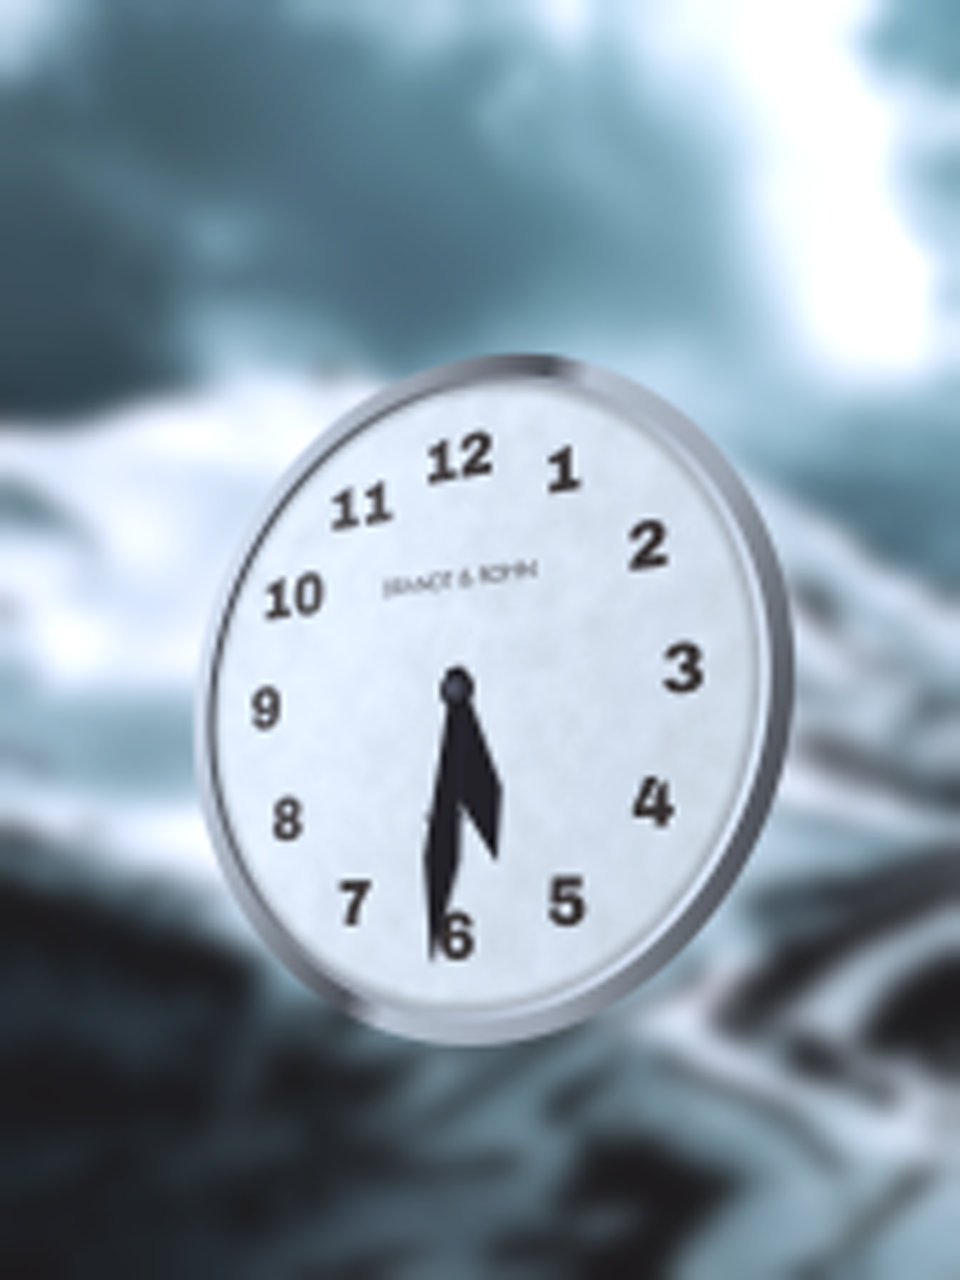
5:31
